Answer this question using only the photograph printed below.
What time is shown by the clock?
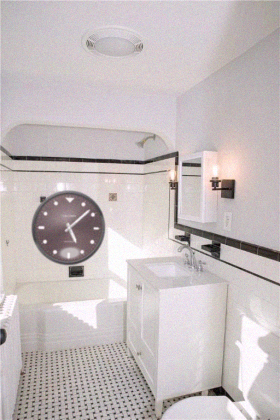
5:08
